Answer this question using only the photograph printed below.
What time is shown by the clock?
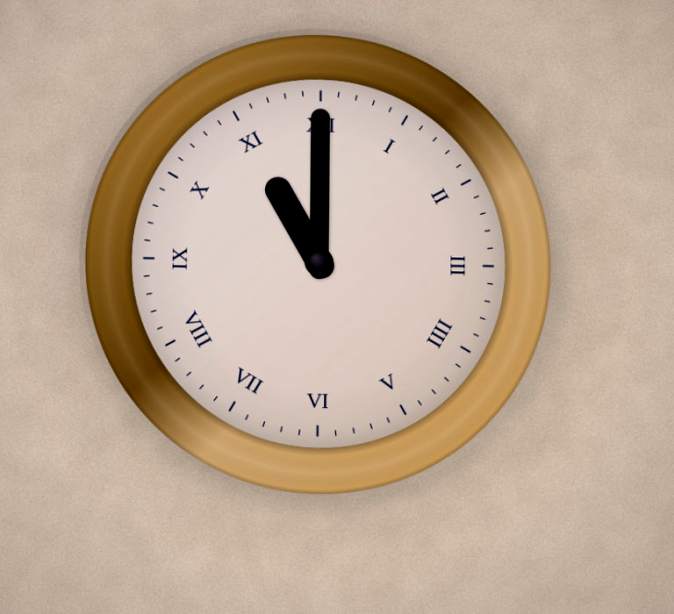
11:00
